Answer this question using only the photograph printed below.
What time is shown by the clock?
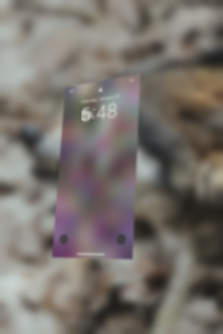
5:48
